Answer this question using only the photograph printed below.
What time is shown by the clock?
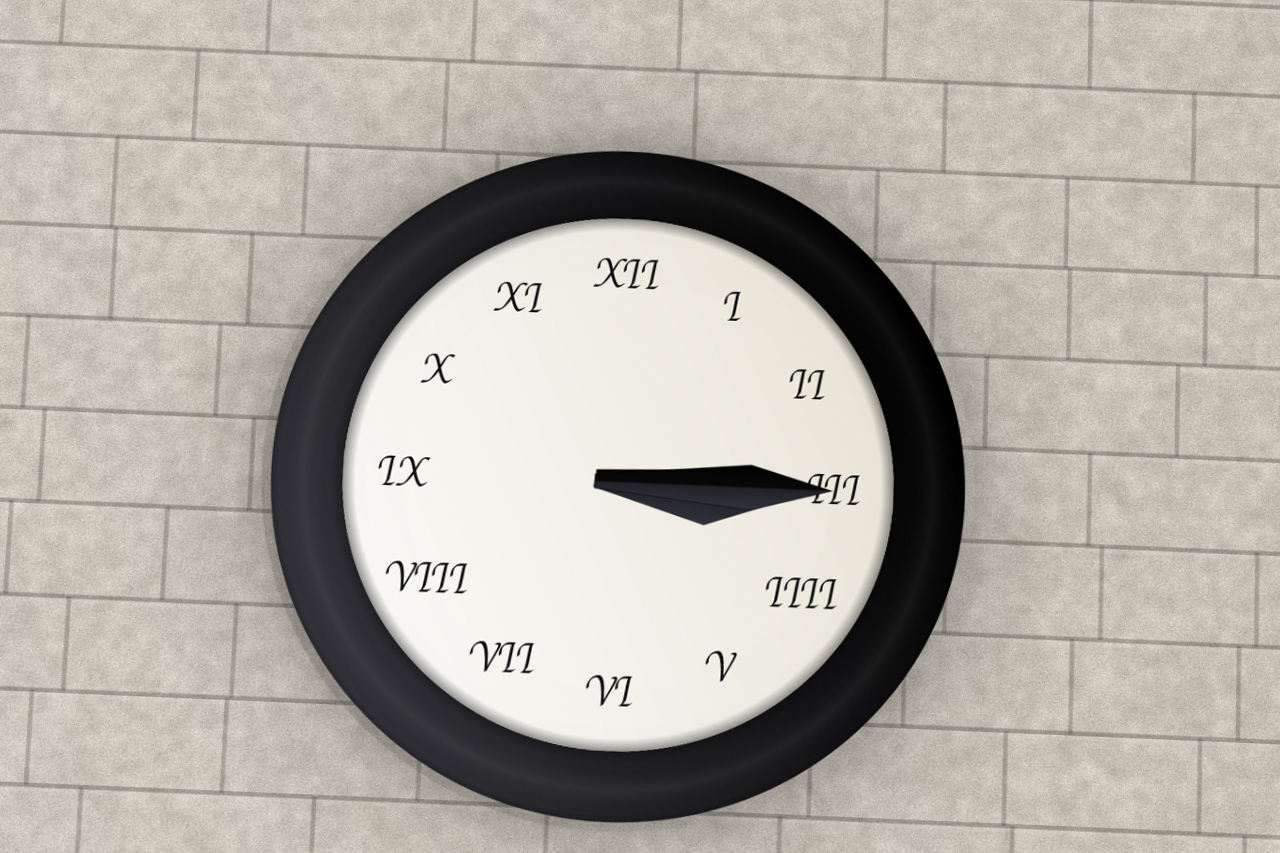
3:15
